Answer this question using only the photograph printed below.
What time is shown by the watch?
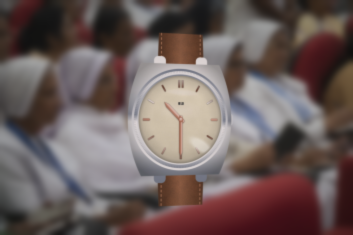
10:30
